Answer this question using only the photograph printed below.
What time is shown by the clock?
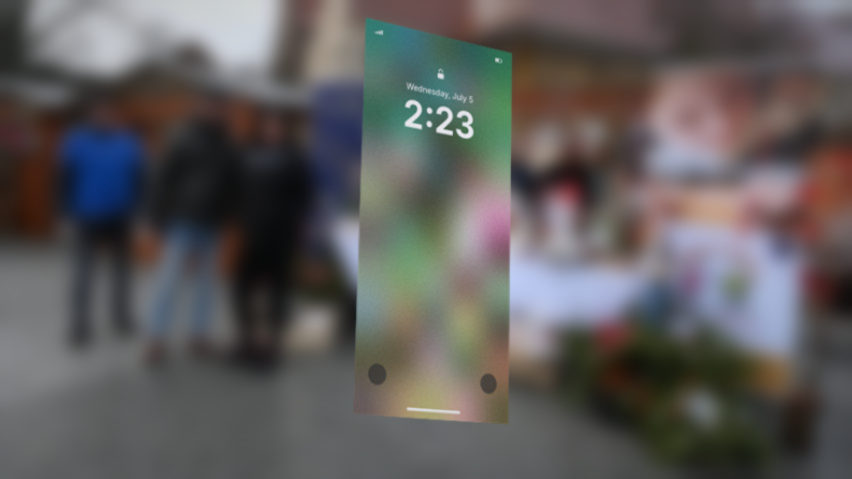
2:23
